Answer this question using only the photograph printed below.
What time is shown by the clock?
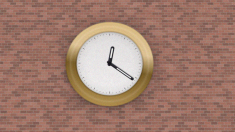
12:21
